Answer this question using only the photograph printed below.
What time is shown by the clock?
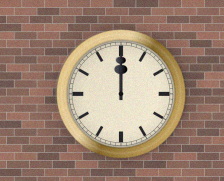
12:00
